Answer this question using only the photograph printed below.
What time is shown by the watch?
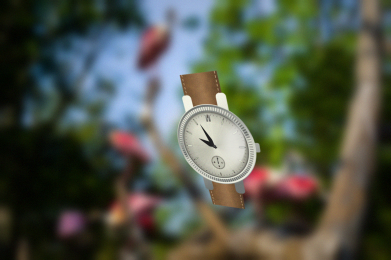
9:56
